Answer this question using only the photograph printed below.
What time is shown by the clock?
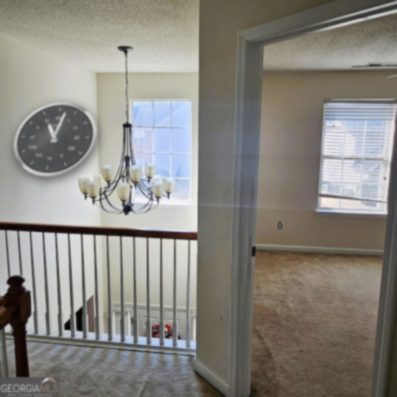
11:02
